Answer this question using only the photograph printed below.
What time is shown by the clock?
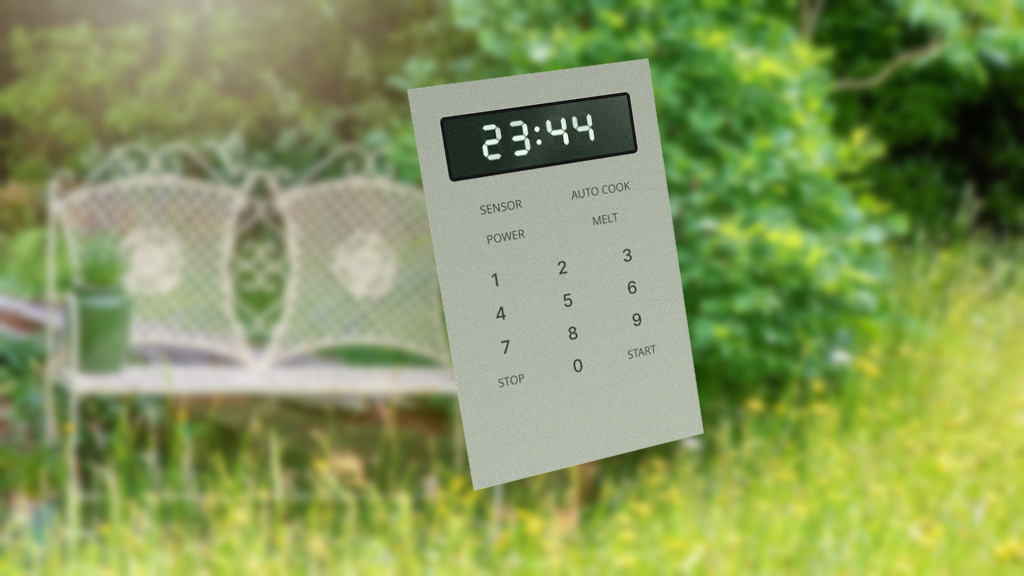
23:44
